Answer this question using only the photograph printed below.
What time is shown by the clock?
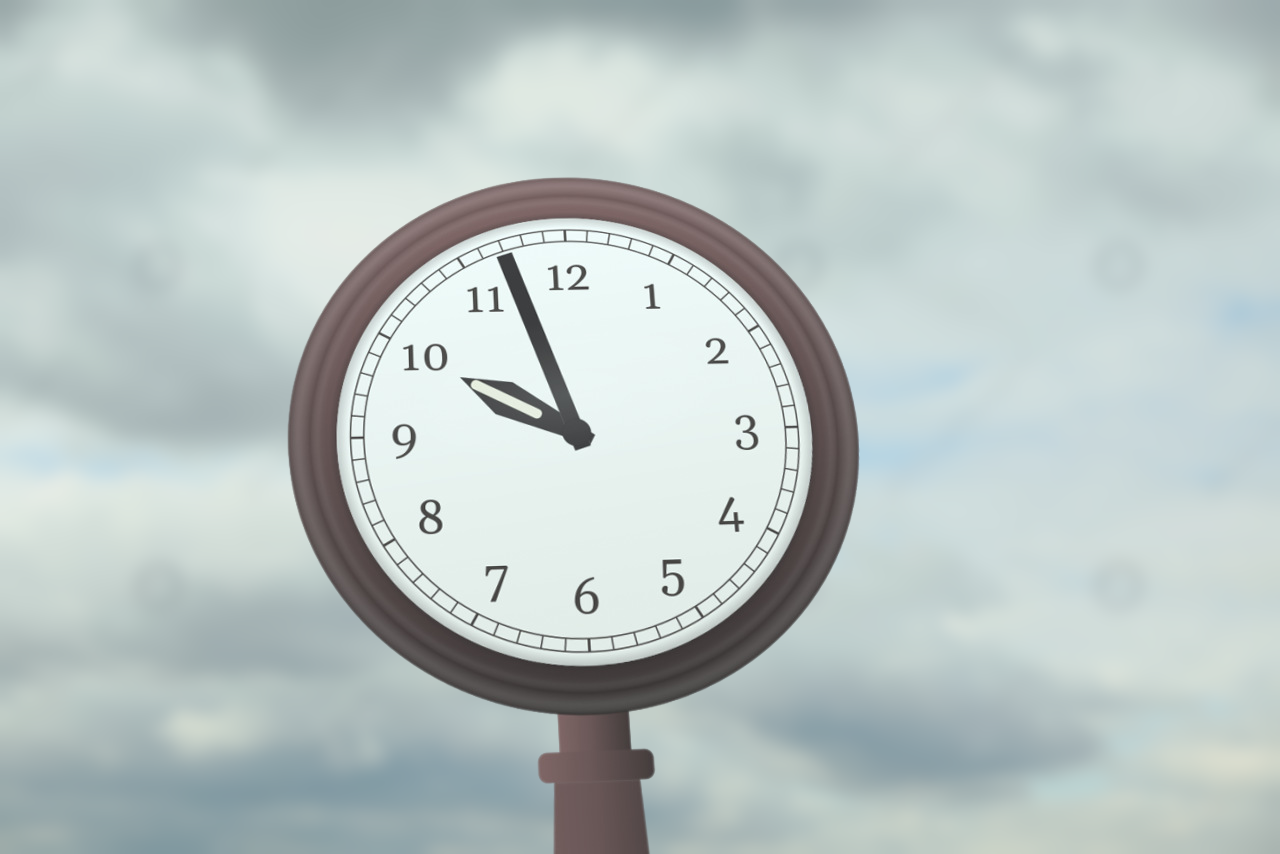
9:57
